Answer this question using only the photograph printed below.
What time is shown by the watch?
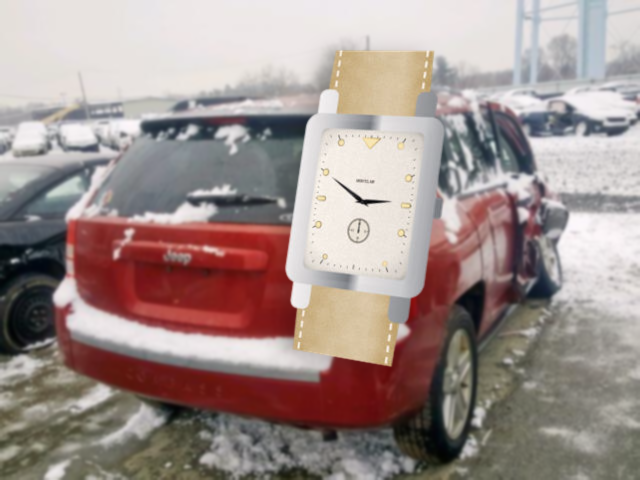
2:50
